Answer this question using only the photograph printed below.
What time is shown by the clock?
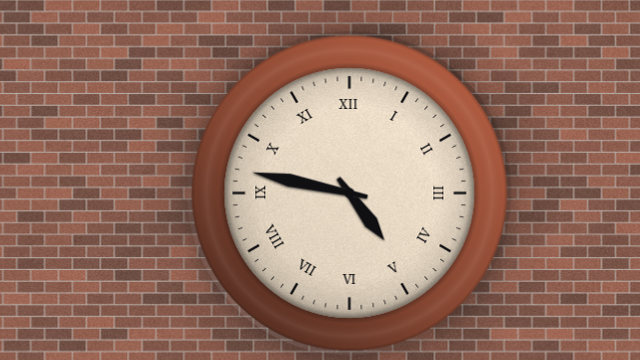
4:47
